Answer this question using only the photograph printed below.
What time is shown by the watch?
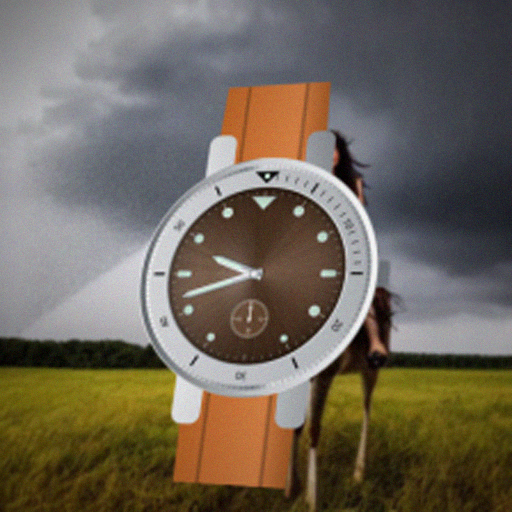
9:42
